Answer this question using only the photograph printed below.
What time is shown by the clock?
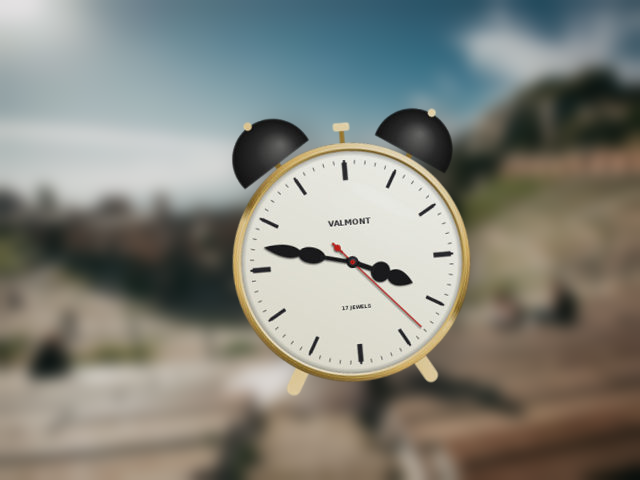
3:47:23
